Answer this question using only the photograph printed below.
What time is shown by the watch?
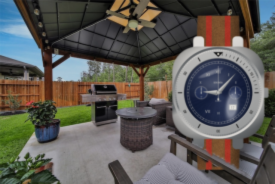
9:07
